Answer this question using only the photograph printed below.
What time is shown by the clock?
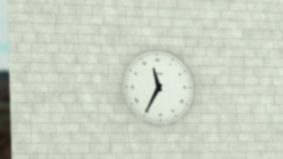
11:35
